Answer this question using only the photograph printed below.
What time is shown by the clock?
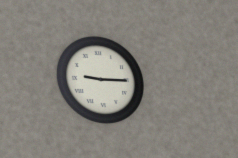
9:15
